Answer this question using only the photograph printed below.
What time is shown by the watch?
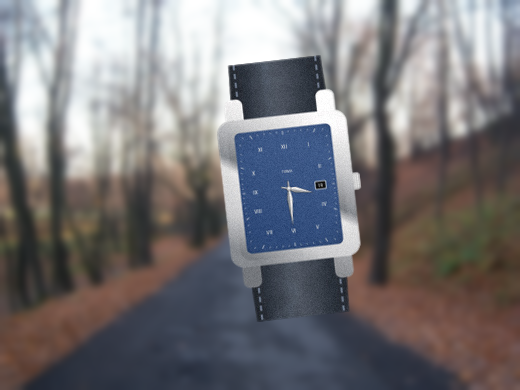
3:30
